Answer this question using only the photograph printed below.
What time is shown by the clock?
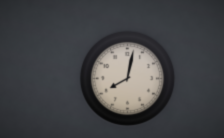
8:02
